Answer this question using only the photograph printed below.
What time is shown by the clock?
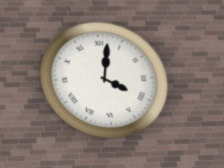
4:02
